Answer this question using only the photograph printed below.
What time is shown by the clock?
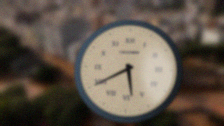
5:40
